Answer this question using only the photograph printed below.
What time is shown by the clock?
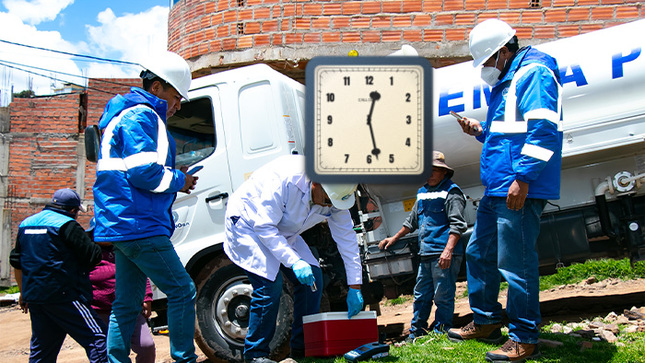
12:28
